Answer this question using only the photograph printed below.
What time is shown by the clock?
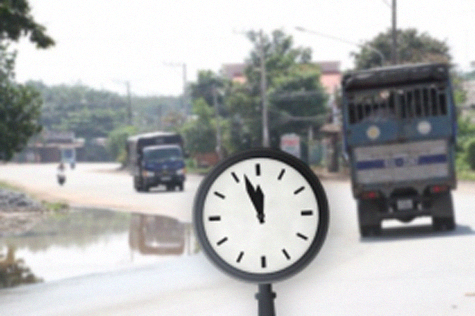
11:57
